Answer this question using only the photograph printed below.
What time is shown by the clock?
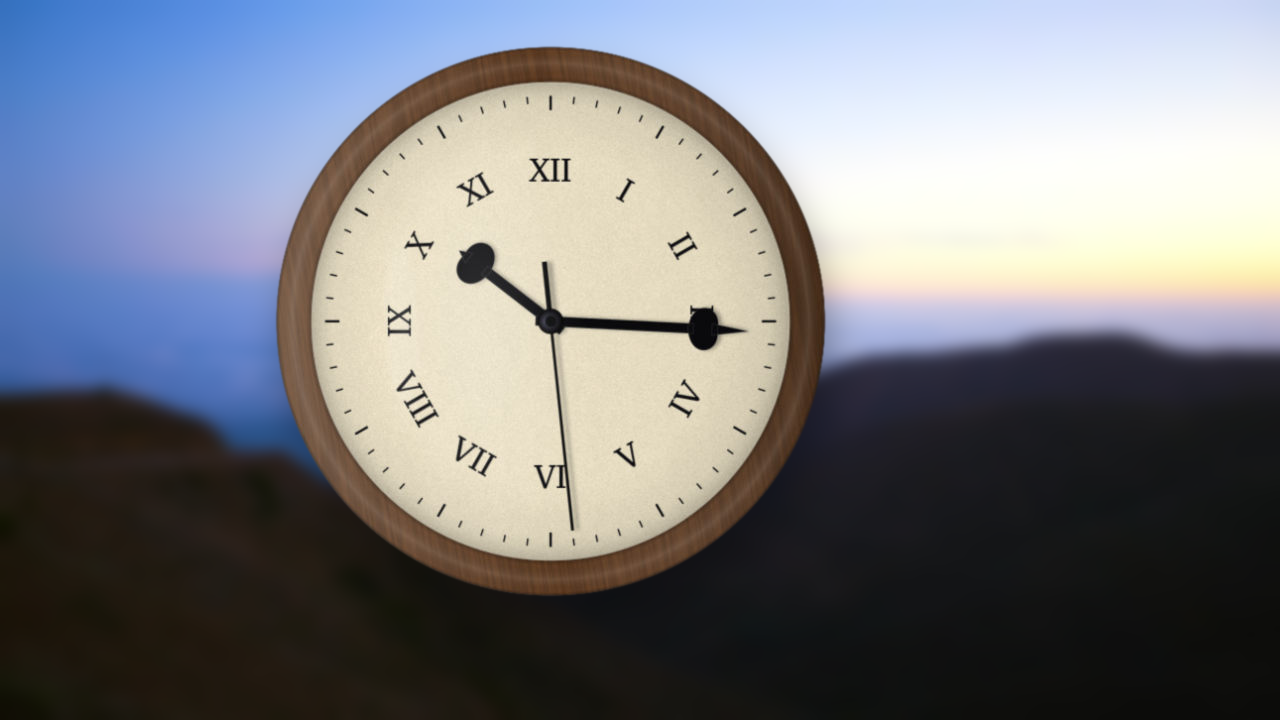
10:15:29
